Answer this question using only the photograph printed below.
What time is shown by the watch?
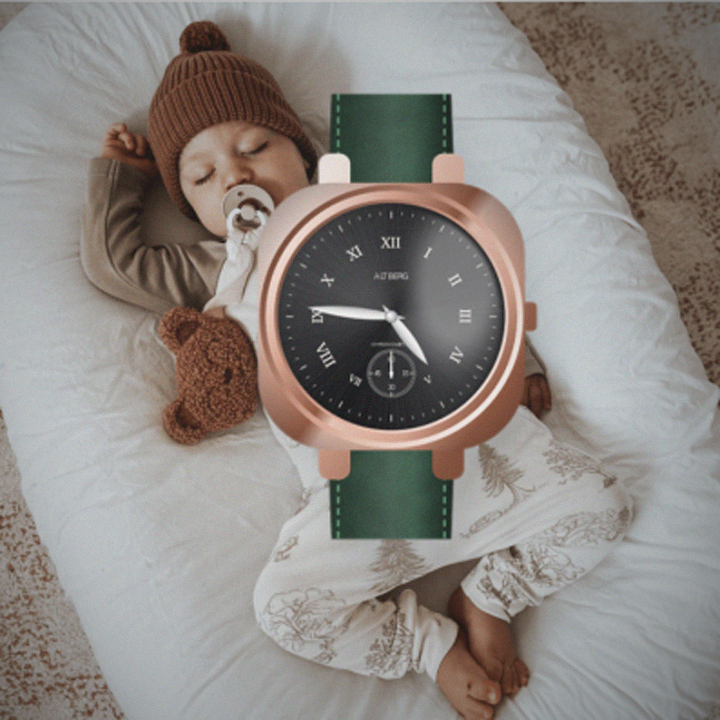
4:46
